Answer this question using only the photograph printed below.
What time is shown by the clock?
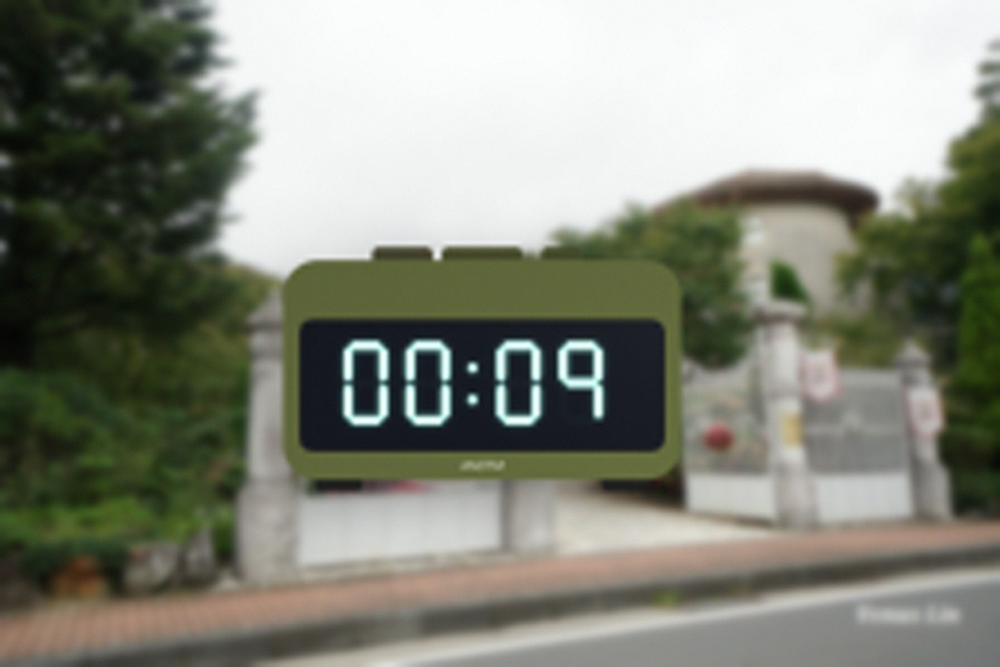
0:09
